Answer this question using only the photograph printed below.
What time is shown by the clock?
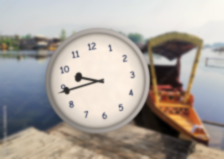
9:44
